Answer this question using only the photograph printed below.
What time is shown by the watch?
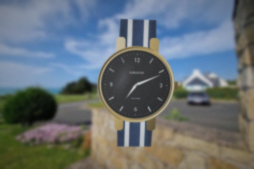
7:11
